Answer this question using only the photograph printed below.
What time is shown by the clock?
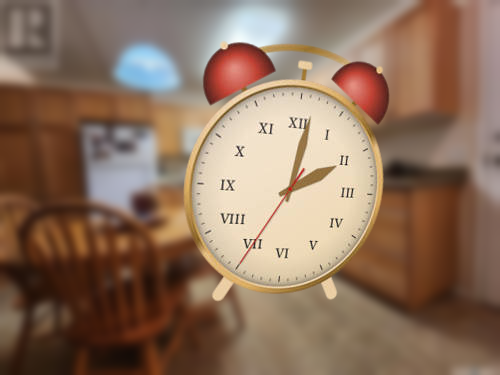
2:01:35
